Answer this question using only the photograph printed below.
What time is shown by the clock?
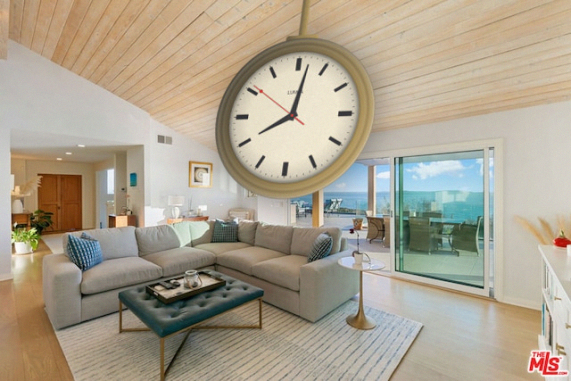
8:01:51
